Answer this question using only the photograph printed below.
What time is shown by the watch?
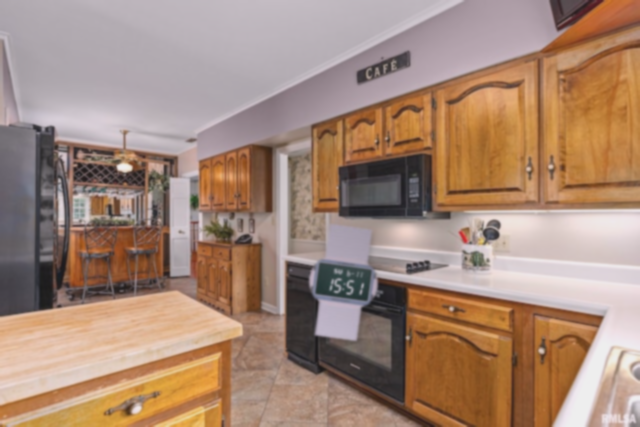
15:51
